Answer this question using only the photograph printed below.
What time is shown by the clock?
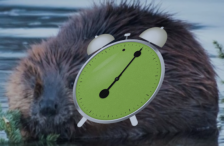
7:05
